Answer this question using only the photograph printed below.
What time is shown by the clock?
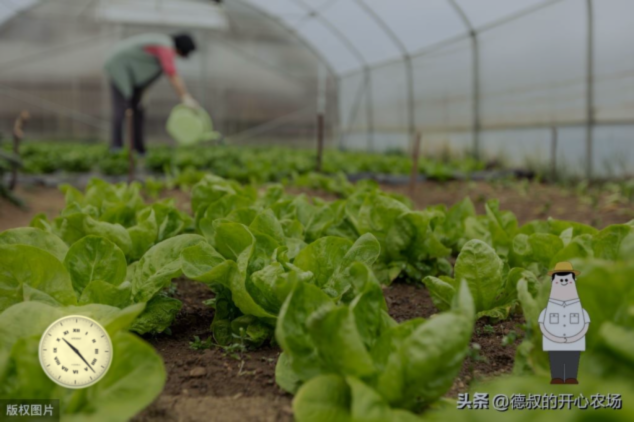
10:23
